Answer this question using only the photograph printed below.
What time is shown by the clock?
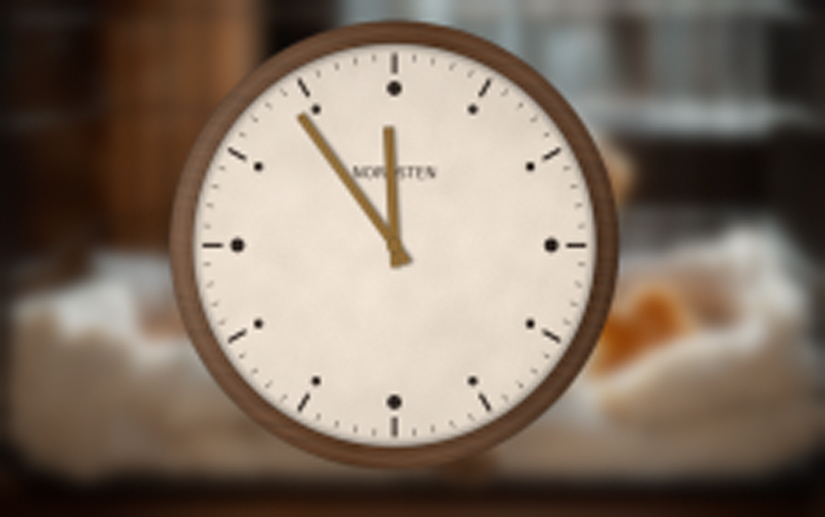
11:54
